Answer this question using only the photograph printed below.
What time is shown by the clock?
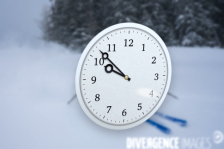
9:52
